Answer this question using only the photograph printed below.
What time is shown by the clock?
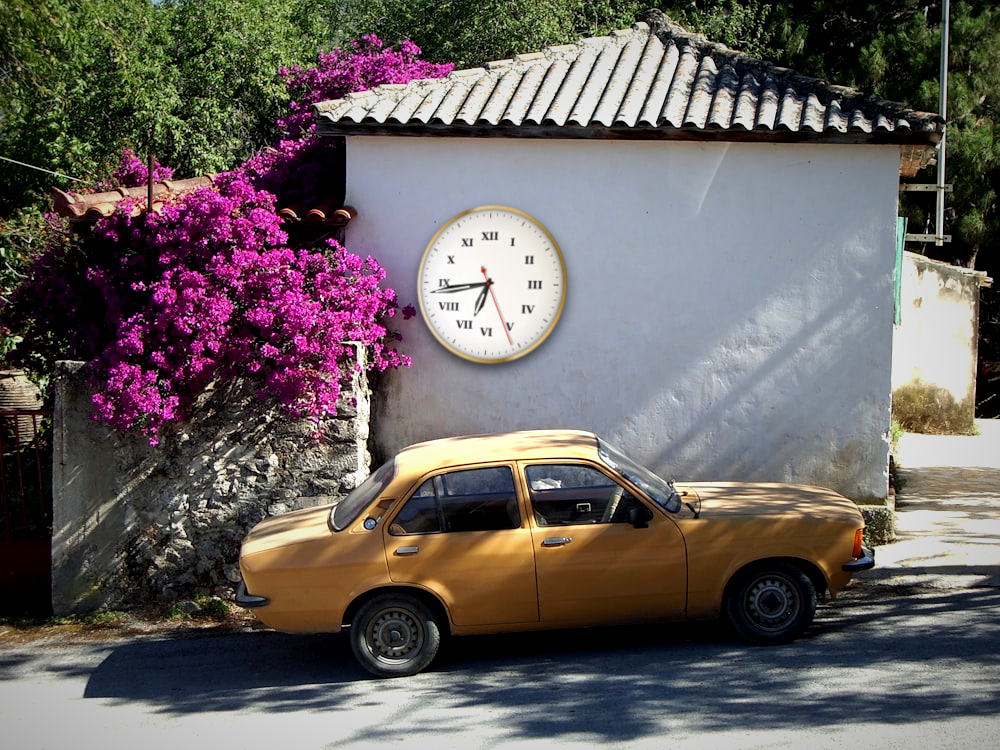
6:43:26
